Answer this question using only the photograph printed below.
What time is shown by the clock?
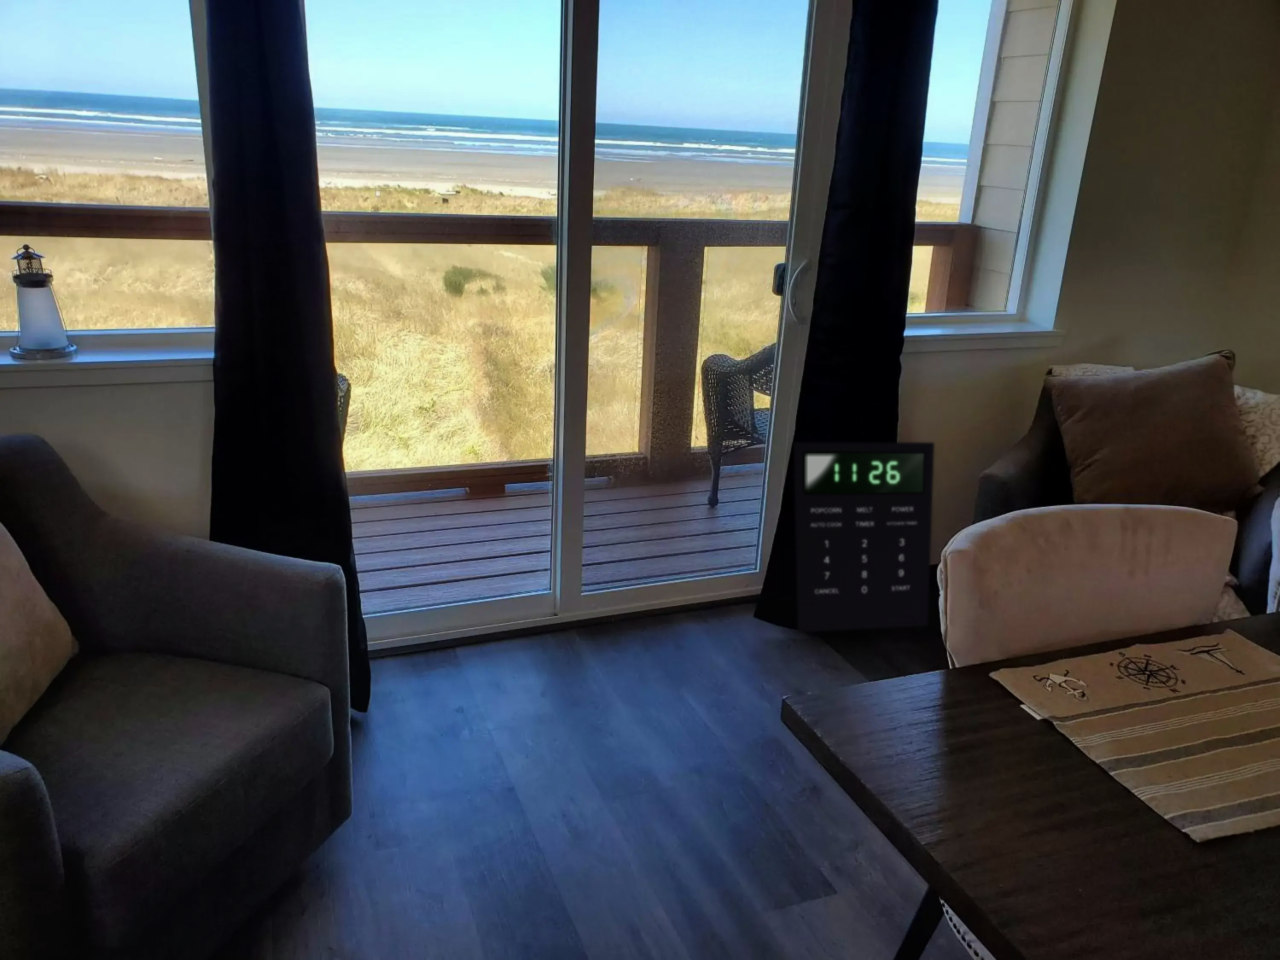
11:26
